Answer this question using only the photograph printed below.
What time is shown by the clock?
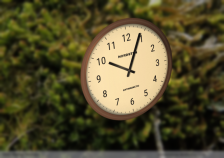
10:04
